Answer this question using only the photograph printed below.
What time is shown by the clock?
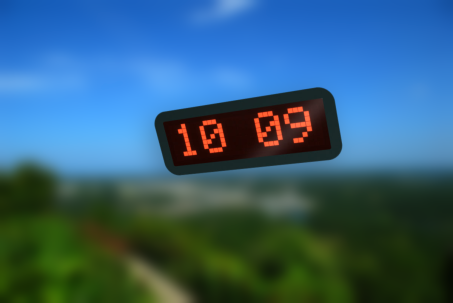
10:09
